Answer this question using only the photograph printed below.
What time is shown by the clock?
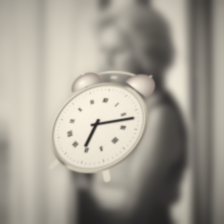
6:12
